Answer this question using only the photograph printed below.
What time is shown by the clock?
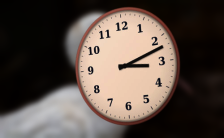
3:12
